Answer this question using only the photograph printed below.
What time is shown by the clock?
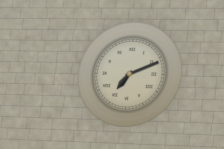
7:11
